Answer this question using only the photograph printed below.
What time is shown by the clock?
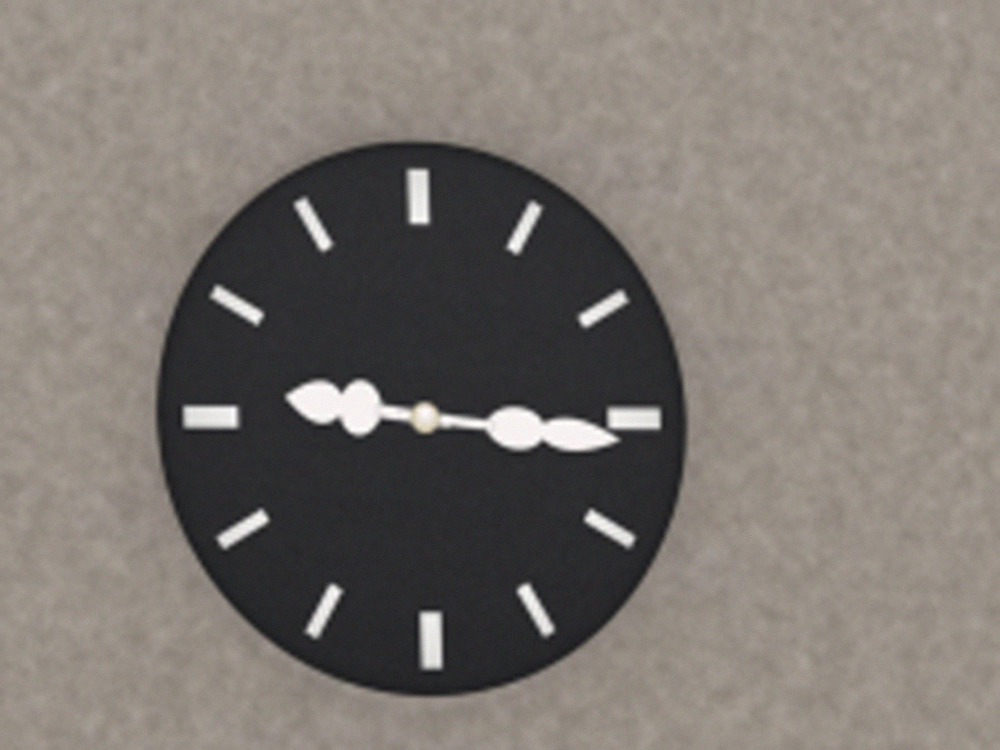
9:16
